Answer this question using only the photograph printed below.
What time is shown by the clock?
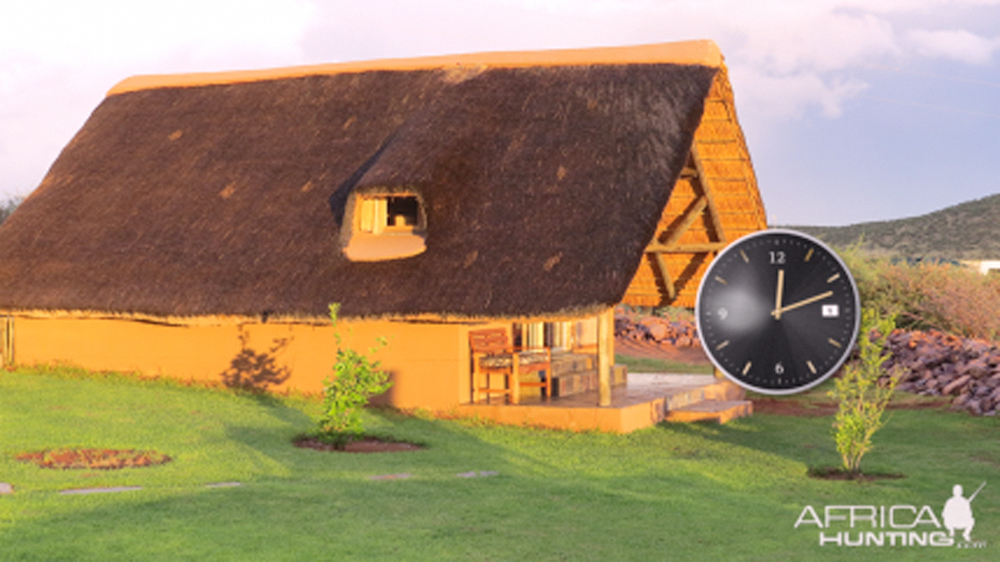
12:12
